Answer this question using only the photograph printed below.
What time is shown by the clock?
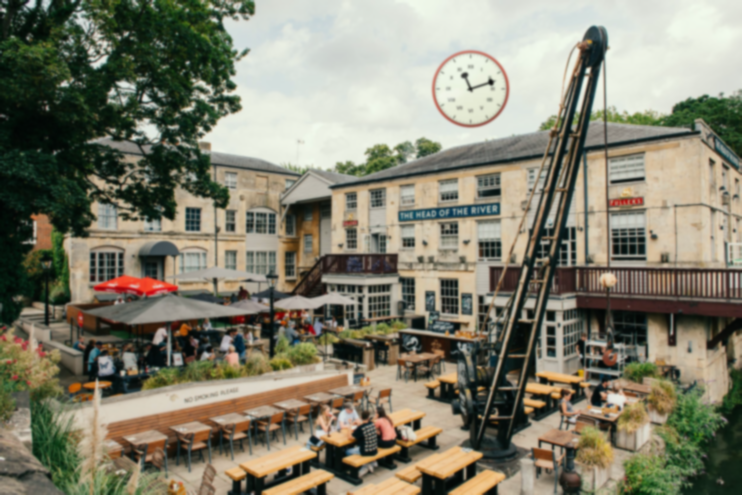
11:12
